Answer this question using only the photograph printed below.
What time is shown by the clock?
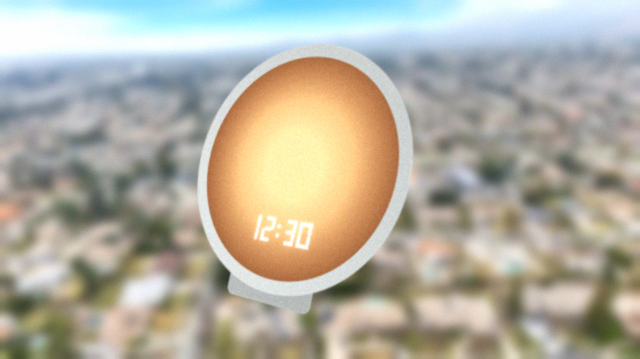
12:30
